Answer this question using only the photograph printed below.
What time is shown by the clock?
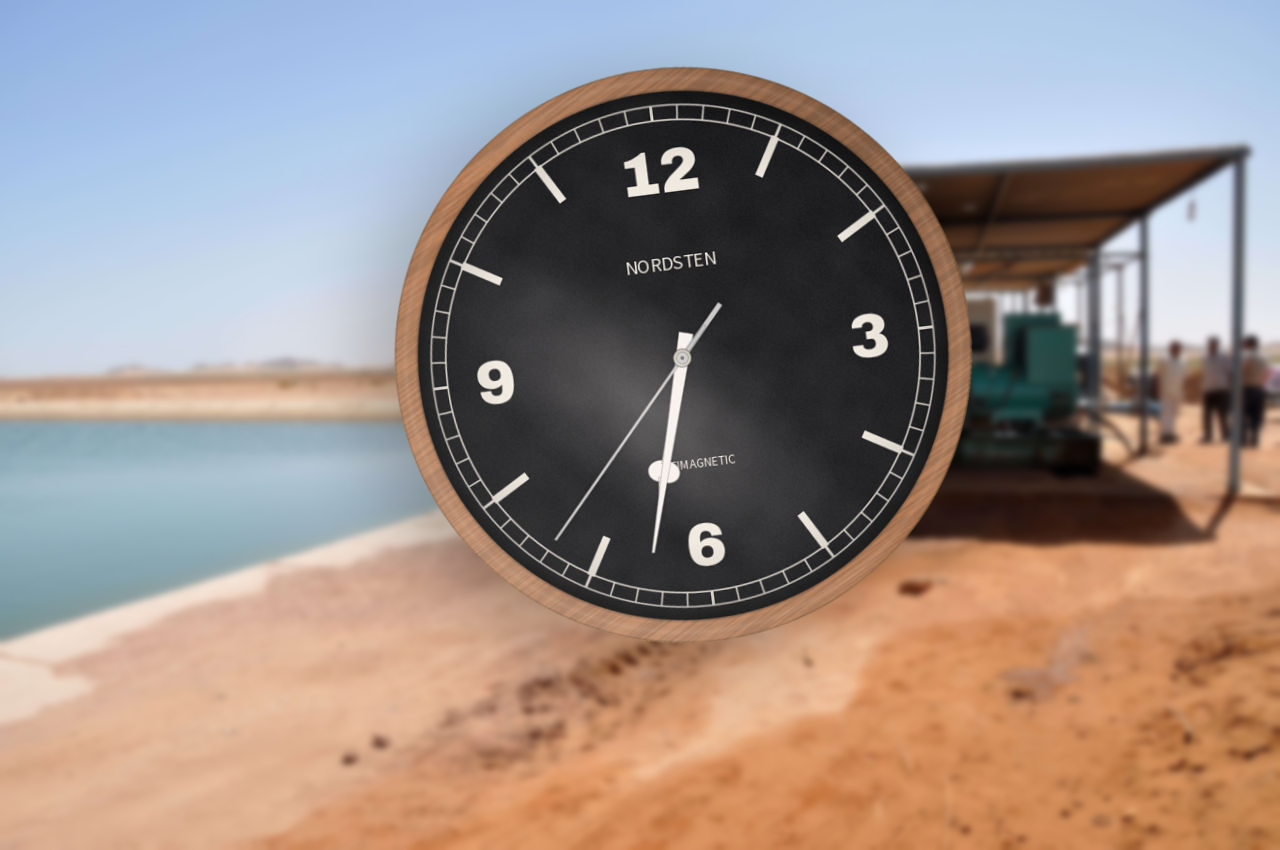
6:32:37
